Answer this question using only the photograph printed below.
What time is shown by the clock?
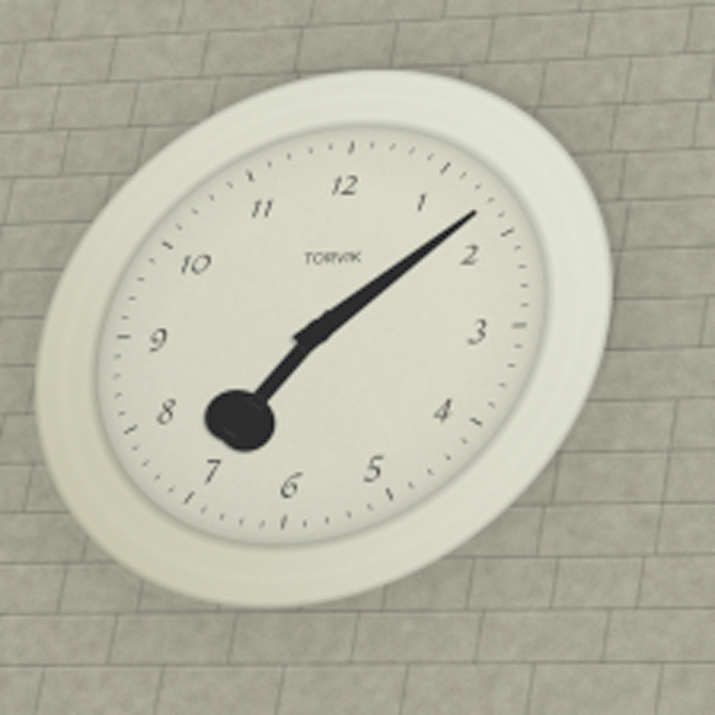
7:08
